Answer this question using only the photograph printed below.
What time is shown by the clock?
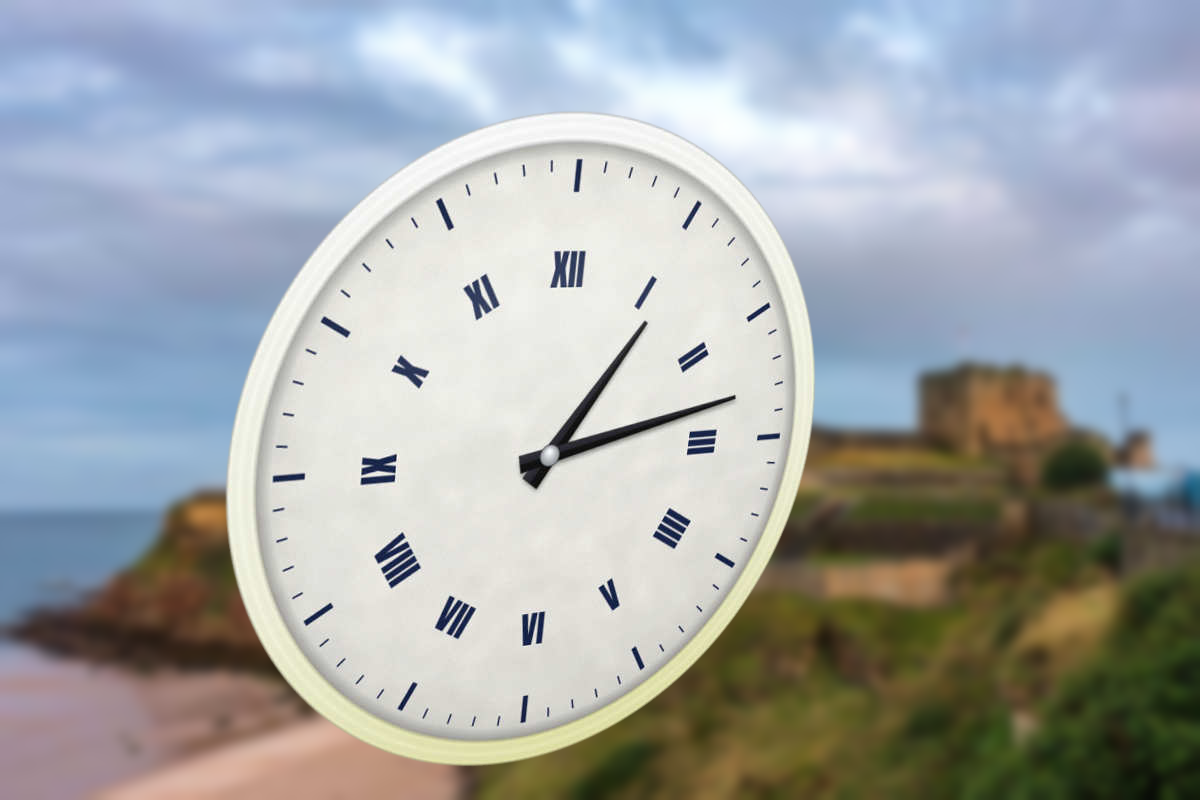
1:13
